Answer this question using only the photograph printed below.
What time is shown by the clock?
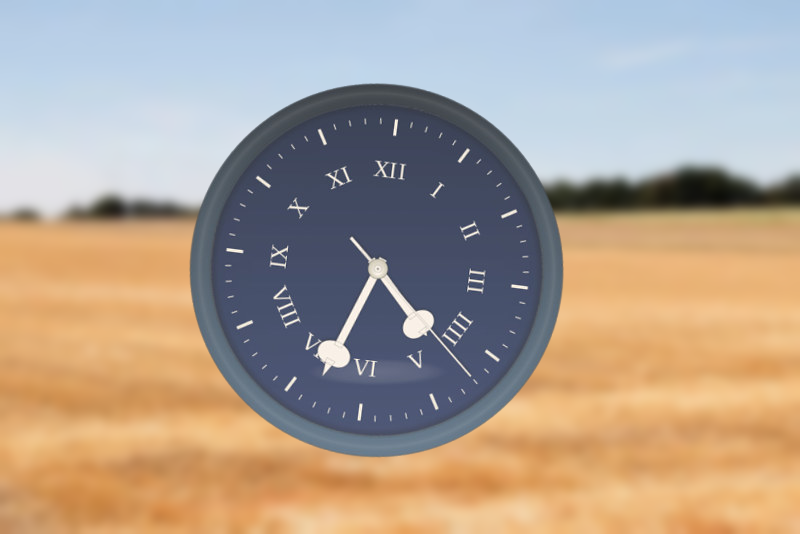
4:33:22
